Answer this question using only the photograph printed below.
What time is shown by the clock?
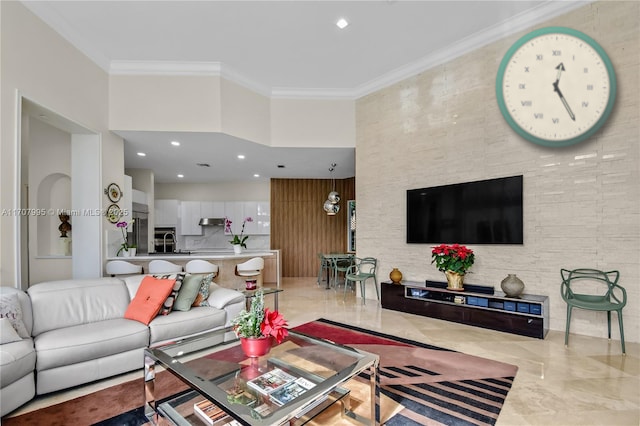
12:25
